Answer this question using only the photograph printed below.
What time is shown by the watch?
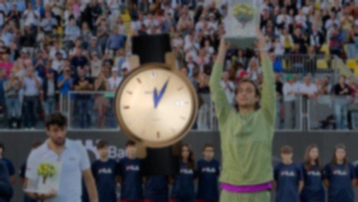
12:05
